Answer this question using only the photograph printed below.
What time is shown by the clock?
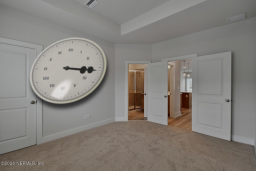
3:16
